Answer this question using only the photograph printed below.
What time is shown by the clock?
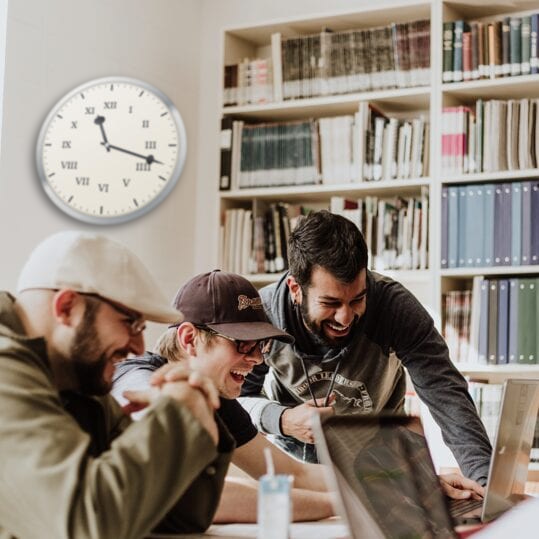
11:18
